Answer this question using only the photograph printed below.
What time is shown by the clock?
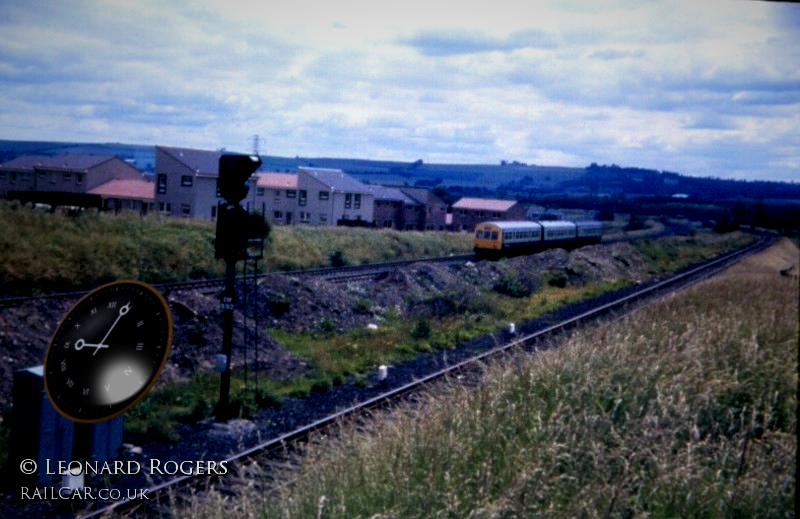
9:04
